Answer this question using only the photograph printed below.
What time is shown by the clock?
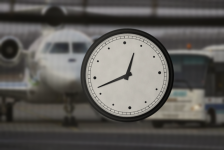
12:42
